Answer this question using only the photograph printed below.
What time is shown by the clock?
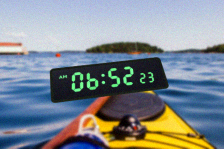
6:52:23
